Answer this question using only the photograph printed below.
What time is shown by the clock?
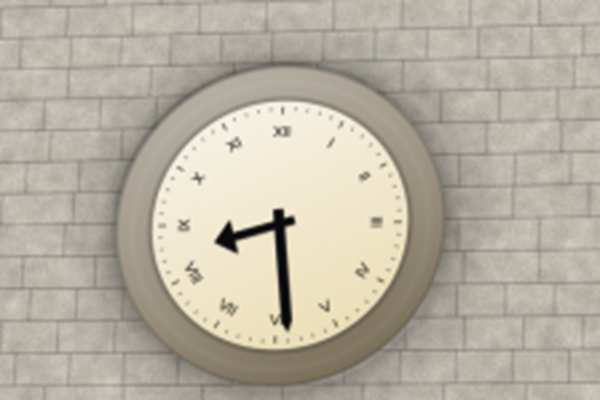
8:29
